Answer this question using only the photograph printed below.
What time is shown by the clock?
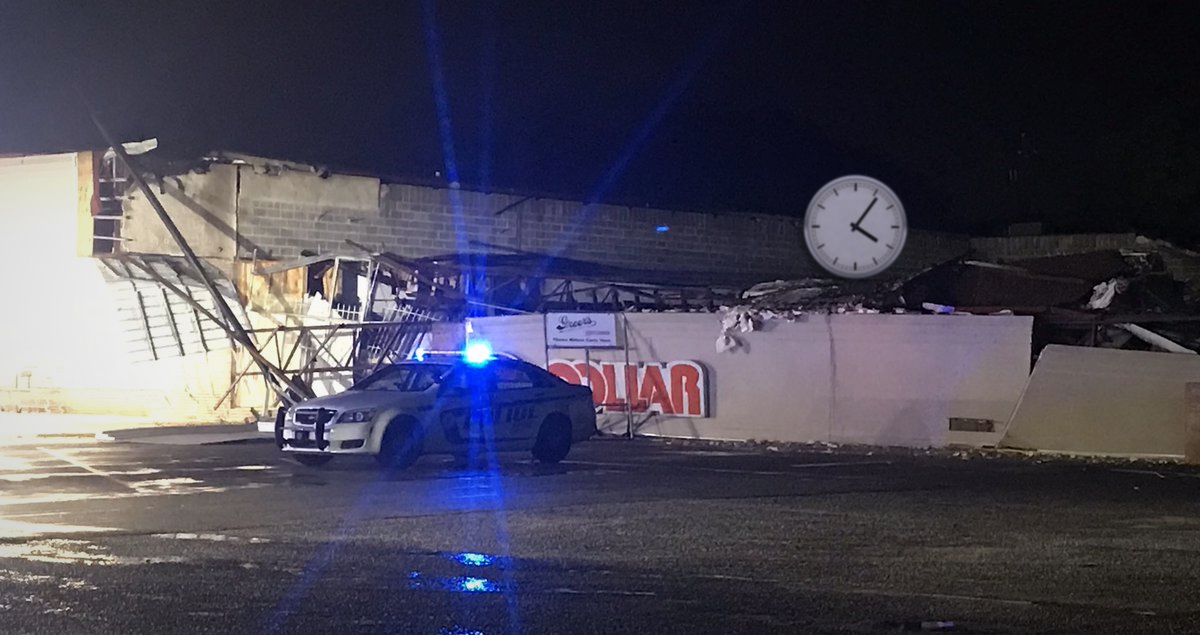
4:06
